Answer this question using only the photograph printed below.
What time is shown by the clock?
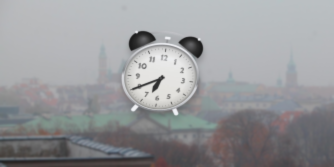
6:40
